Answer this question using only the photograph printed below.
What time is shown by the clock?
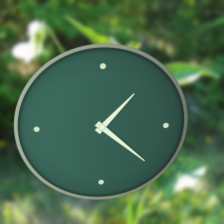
1:22
